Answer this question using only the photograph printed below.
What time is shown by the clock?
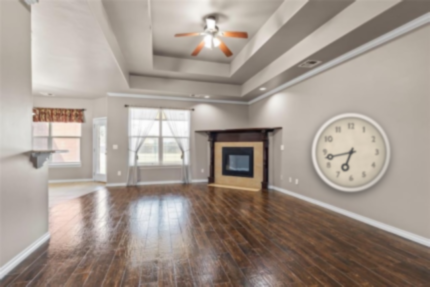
6:43
